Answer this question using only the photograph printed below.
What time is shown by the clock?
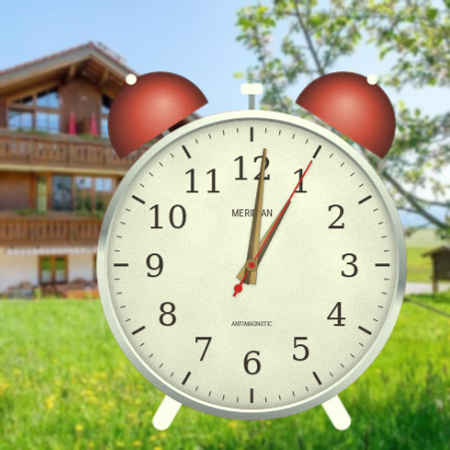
1:01:05
